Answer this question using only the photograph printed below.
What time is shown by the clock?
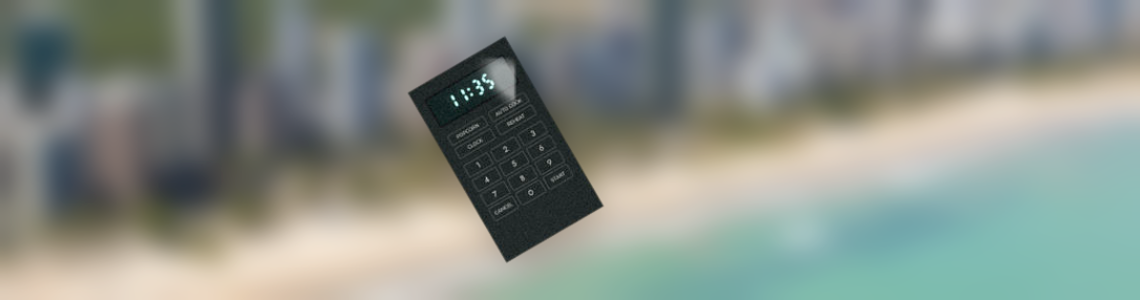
11:35
